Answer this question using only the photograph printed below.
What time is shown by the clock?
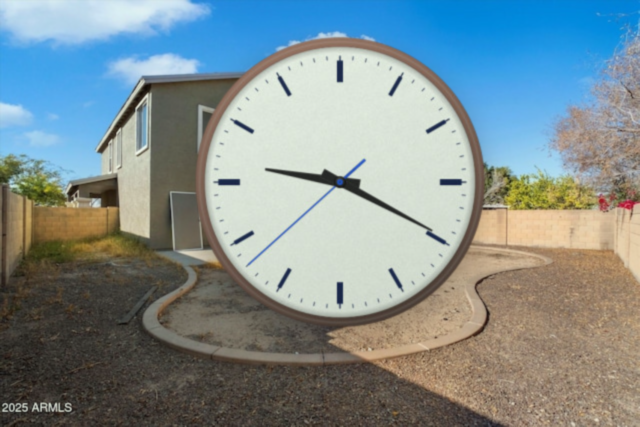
9:19:38
